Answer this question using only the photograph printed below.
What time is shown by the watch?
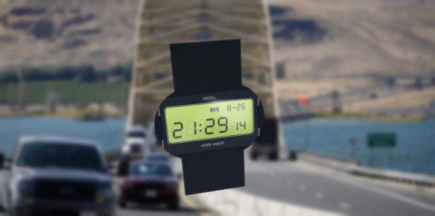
21:29:14
